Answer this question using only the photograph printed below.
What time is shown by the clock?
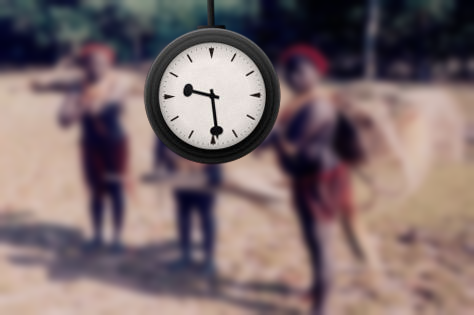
9:29
